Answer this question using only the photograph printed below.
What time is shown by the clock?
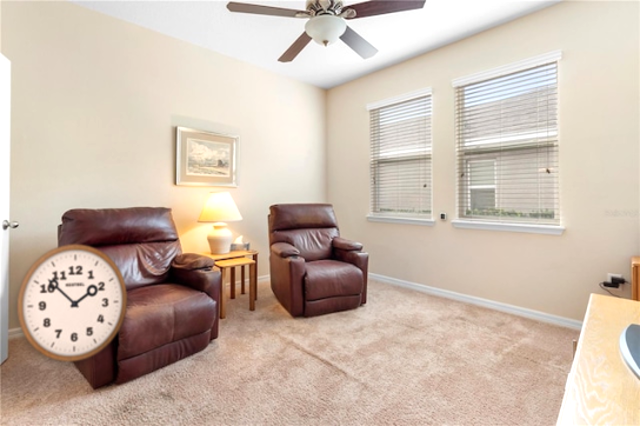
1:52
